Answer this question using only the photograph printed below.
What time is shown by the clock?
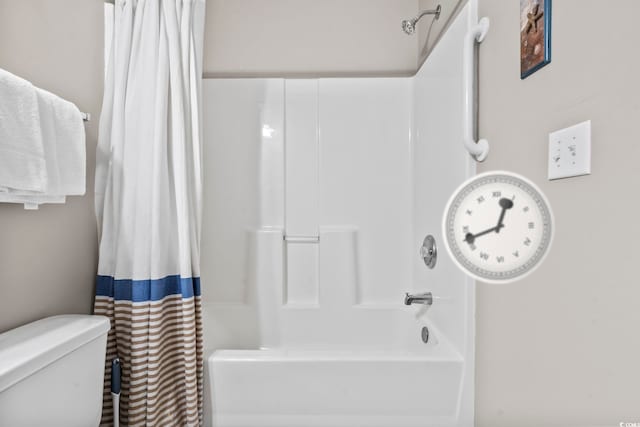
12:42
